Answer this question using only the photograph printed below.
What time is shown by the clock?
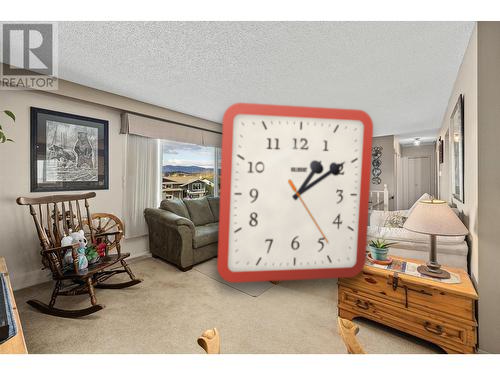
1:09:24
